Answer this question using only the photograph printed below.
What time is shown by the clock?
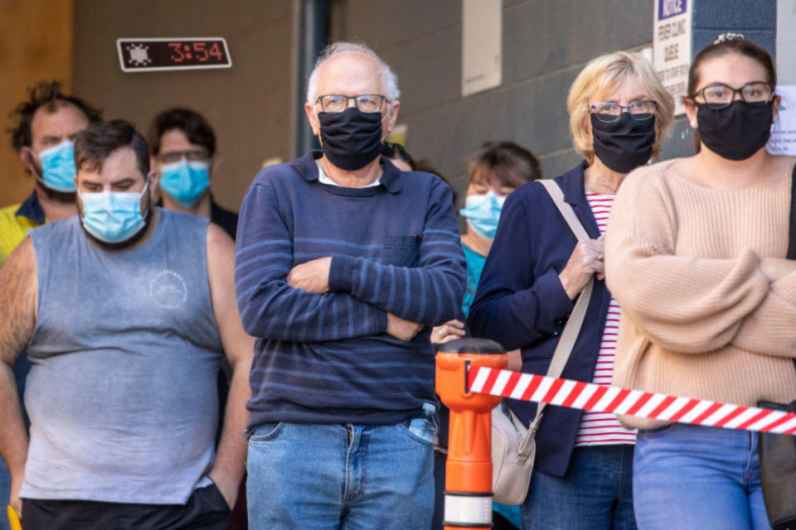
3:54
